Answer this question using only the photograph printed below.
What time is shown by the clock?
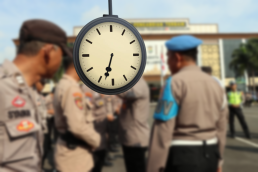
6:33
